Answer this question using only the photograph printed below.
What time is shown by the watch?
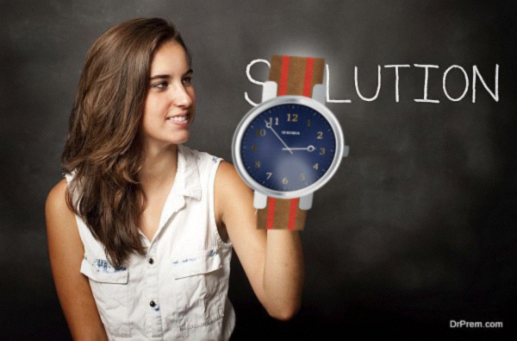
2:53
